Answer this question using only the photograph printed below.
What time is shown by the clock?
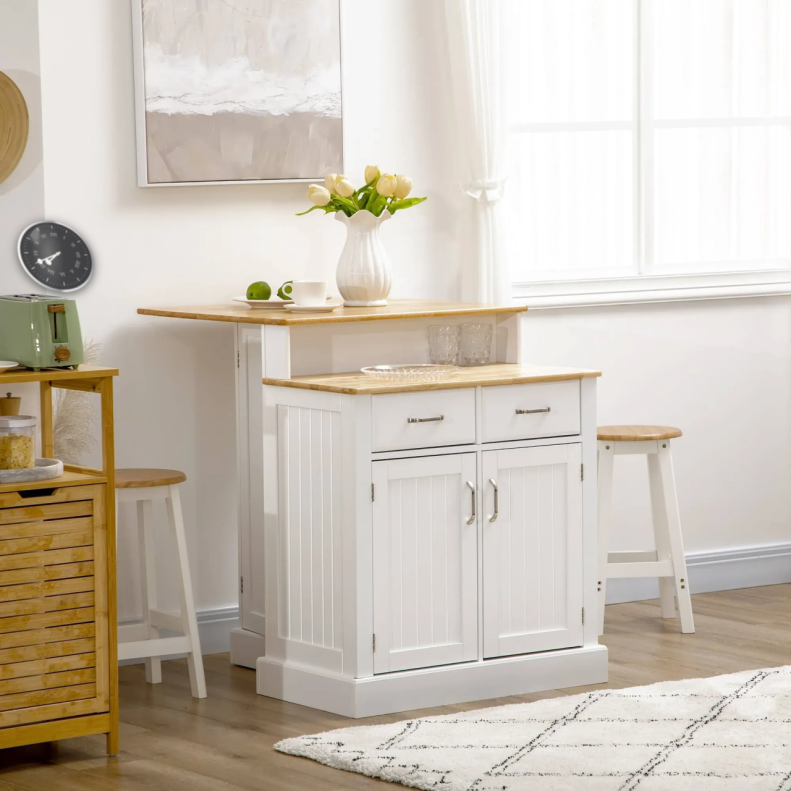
7:41
